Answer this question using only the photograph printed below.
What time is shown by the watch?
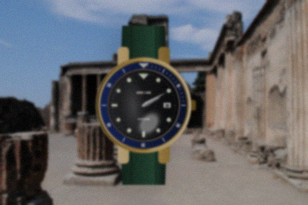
2:10
